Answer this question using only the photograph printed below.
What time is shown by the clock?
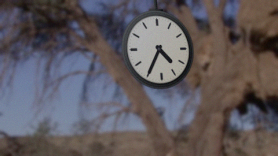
4:35
